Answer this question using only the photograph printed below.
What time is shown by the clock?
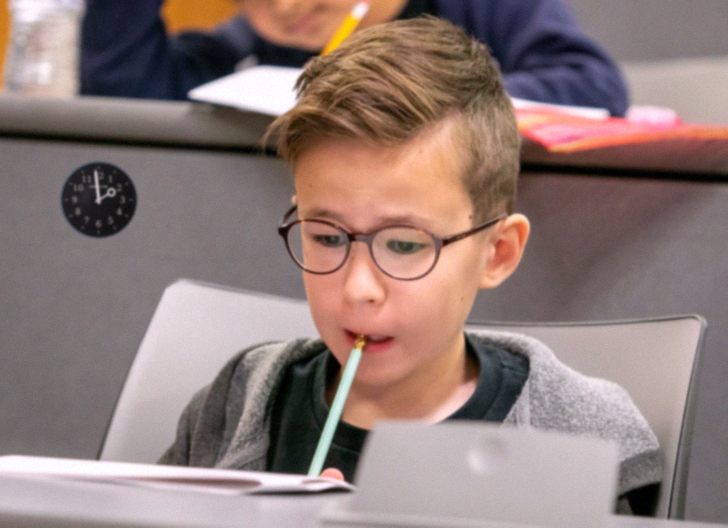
1:59
